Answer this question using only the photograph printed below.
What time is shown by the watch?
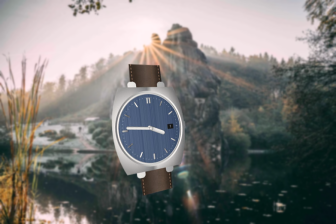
3:46
